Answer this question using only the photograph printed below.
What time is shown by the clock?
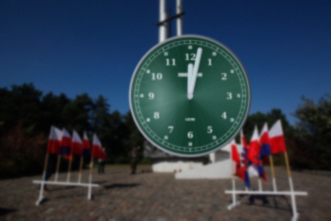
12:02
